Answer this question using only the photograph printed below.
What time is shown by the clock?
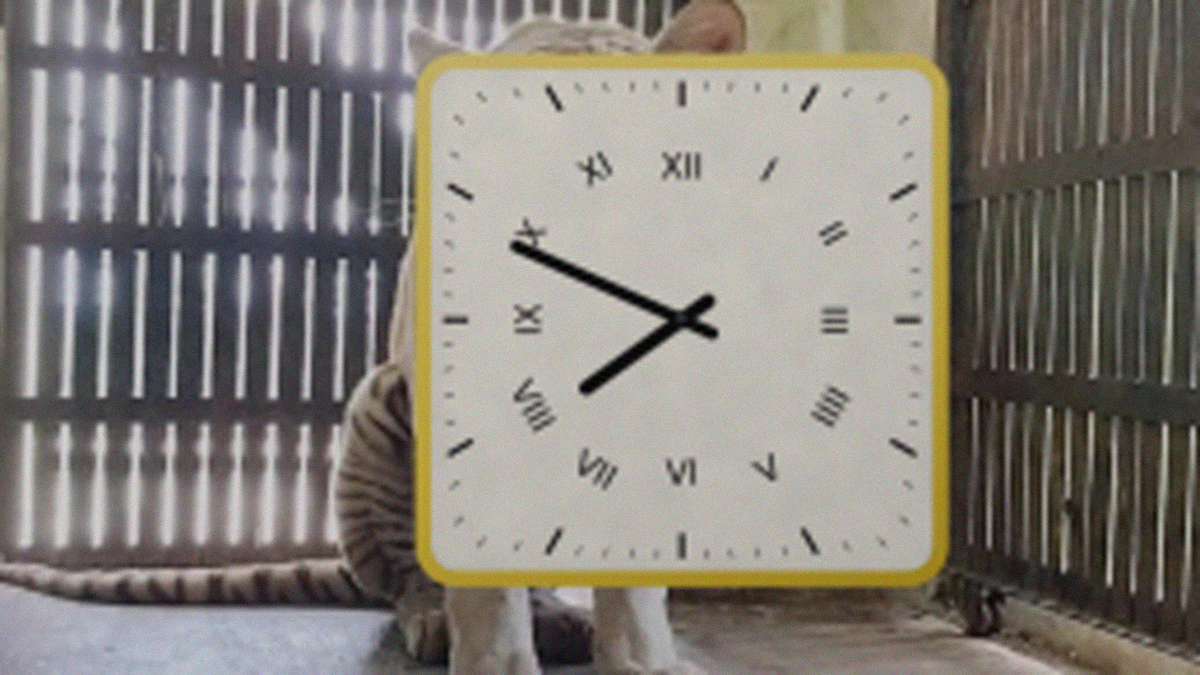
7:49
